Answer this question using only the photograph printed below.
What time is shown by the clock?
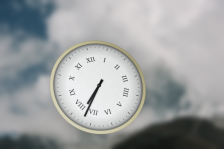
7:37
